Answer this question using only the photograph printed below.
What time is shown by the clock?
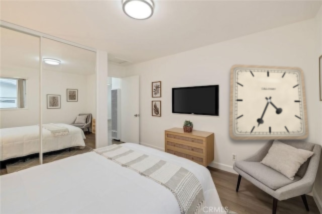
4:34
